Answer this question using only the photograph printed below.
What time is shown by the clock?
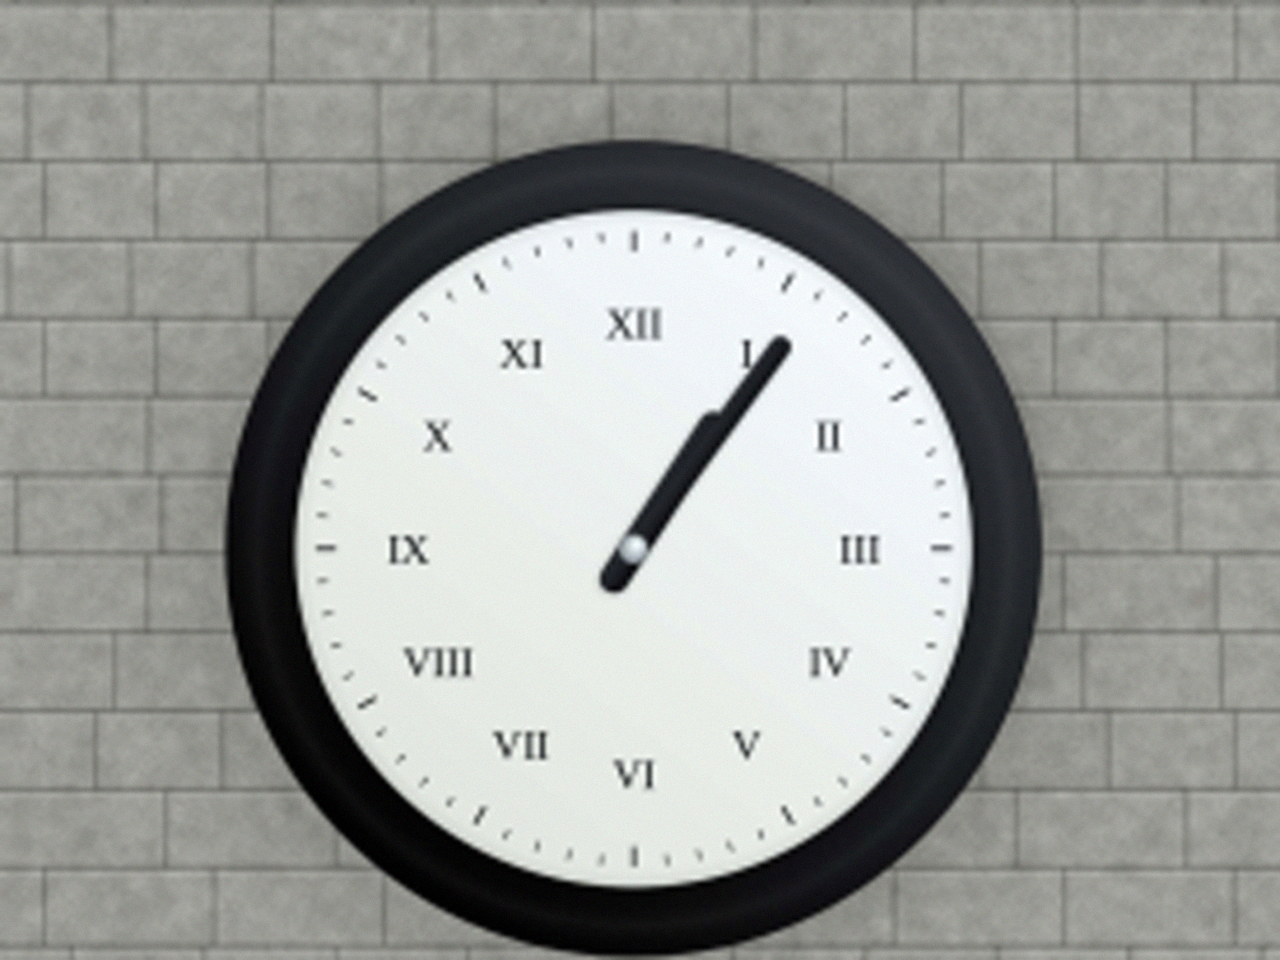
1:06
